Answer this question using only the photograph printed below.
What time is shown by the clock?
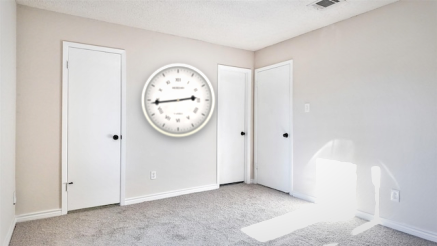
2:44
